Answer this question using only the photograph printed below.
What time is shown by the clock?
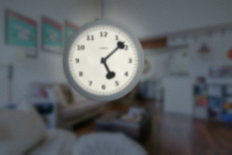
5:08
